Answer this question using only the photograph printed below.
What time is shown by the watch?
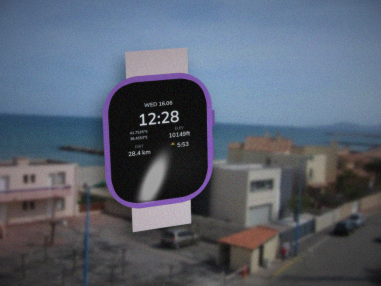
12:28
